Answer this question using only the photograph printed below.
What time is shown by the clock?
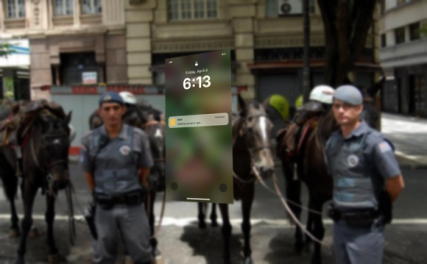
6:13
